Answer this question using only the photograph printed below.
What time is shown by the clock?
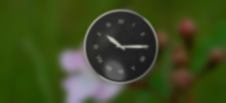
10:15
